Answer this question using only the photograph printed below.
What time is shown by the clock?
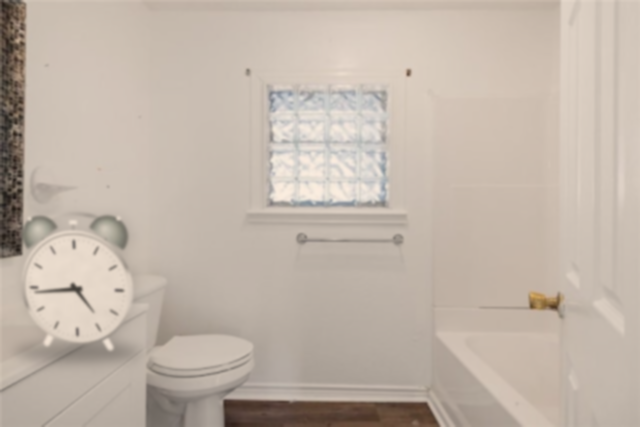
4:44
